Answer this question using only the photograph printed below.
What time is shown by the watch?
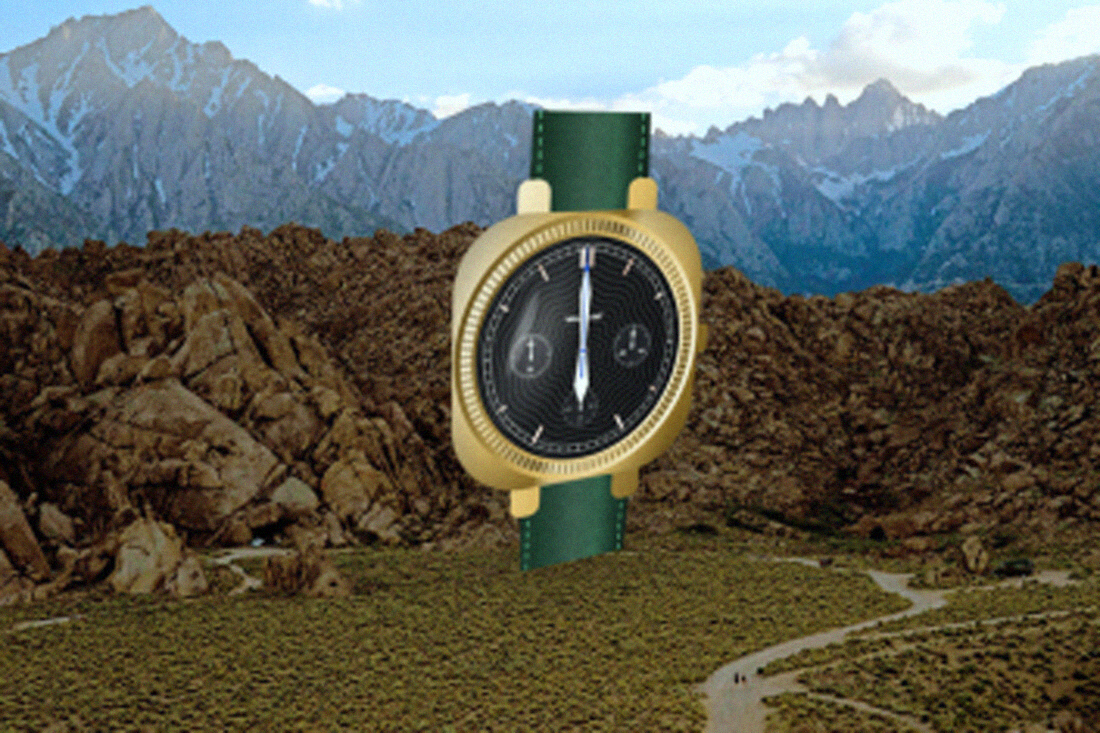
6:00
